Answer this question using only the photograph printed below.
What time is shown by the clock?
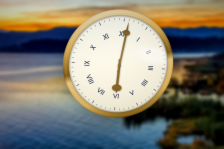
6:01
